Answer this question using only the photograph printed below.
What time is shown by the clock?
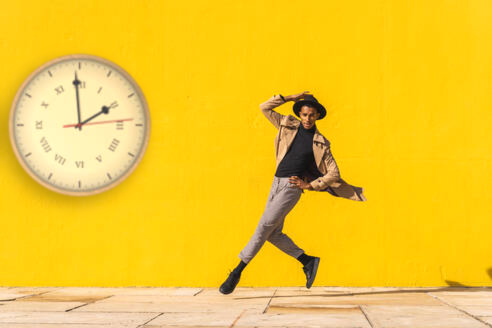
1:59:14
